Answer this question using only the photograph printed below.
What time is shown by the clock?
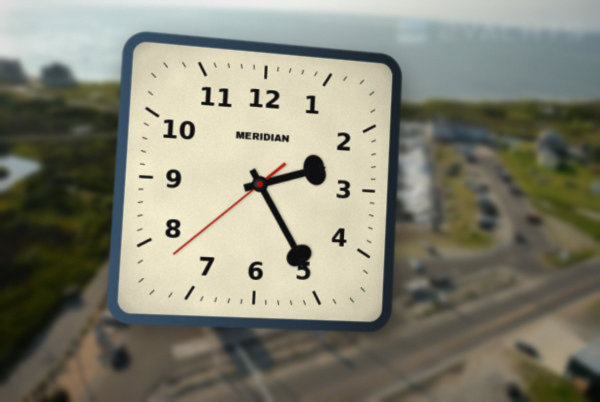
2:24:38
